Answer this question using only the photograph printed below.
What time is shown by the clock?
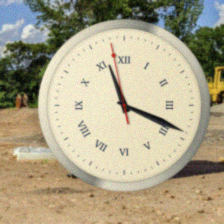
11:18:58
